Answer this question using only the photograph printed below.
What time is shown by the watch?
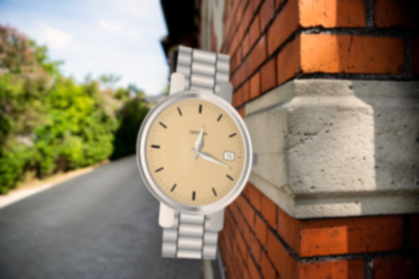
12:18
